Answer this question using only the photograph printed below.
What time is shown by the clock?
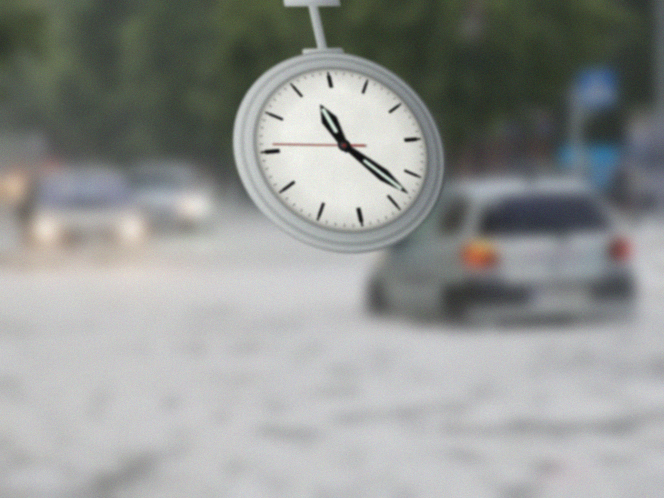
11:22:46
